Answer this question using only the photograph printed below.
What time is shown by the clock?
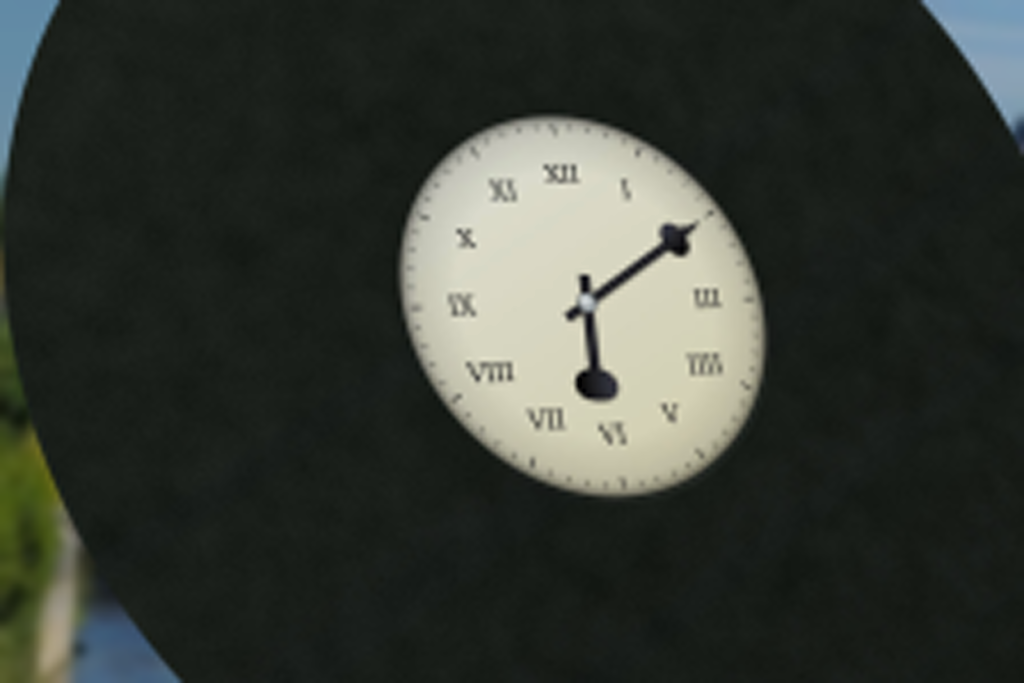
6:10
